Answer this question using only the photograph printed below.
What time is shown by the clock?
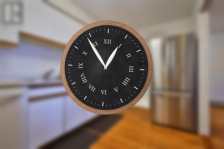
12:54
